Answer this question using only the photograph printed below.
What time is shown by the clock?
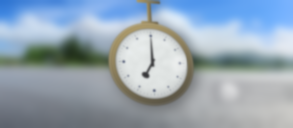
7:00
